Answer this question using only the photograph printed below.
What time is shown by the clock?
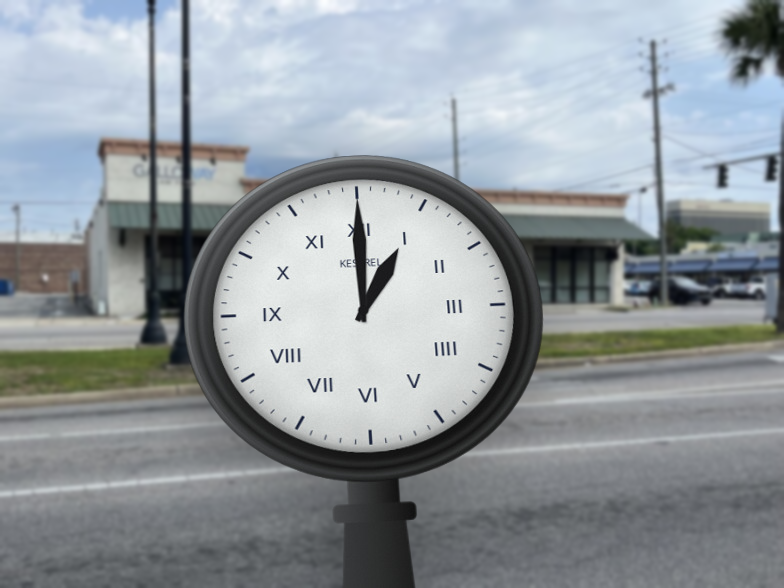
1:00
